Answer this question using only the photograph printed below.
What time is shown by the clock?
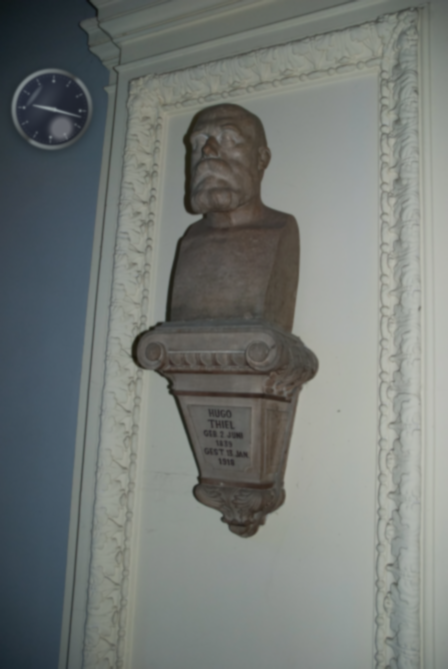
9:17
